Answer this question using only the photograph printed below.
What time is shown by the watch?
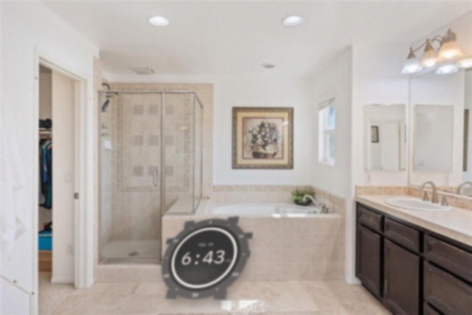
6:43
